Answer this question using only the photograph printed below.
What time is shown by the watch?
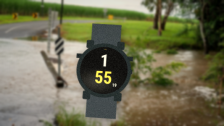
1:55
